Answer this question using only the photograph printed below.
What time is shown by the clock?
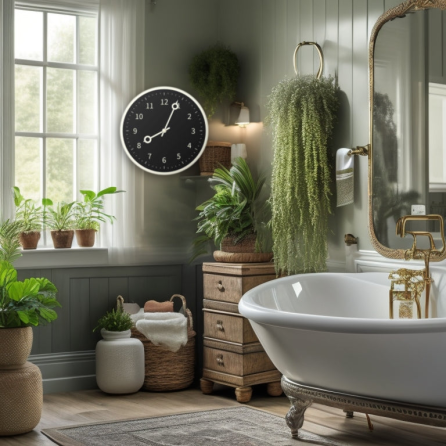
8:04
